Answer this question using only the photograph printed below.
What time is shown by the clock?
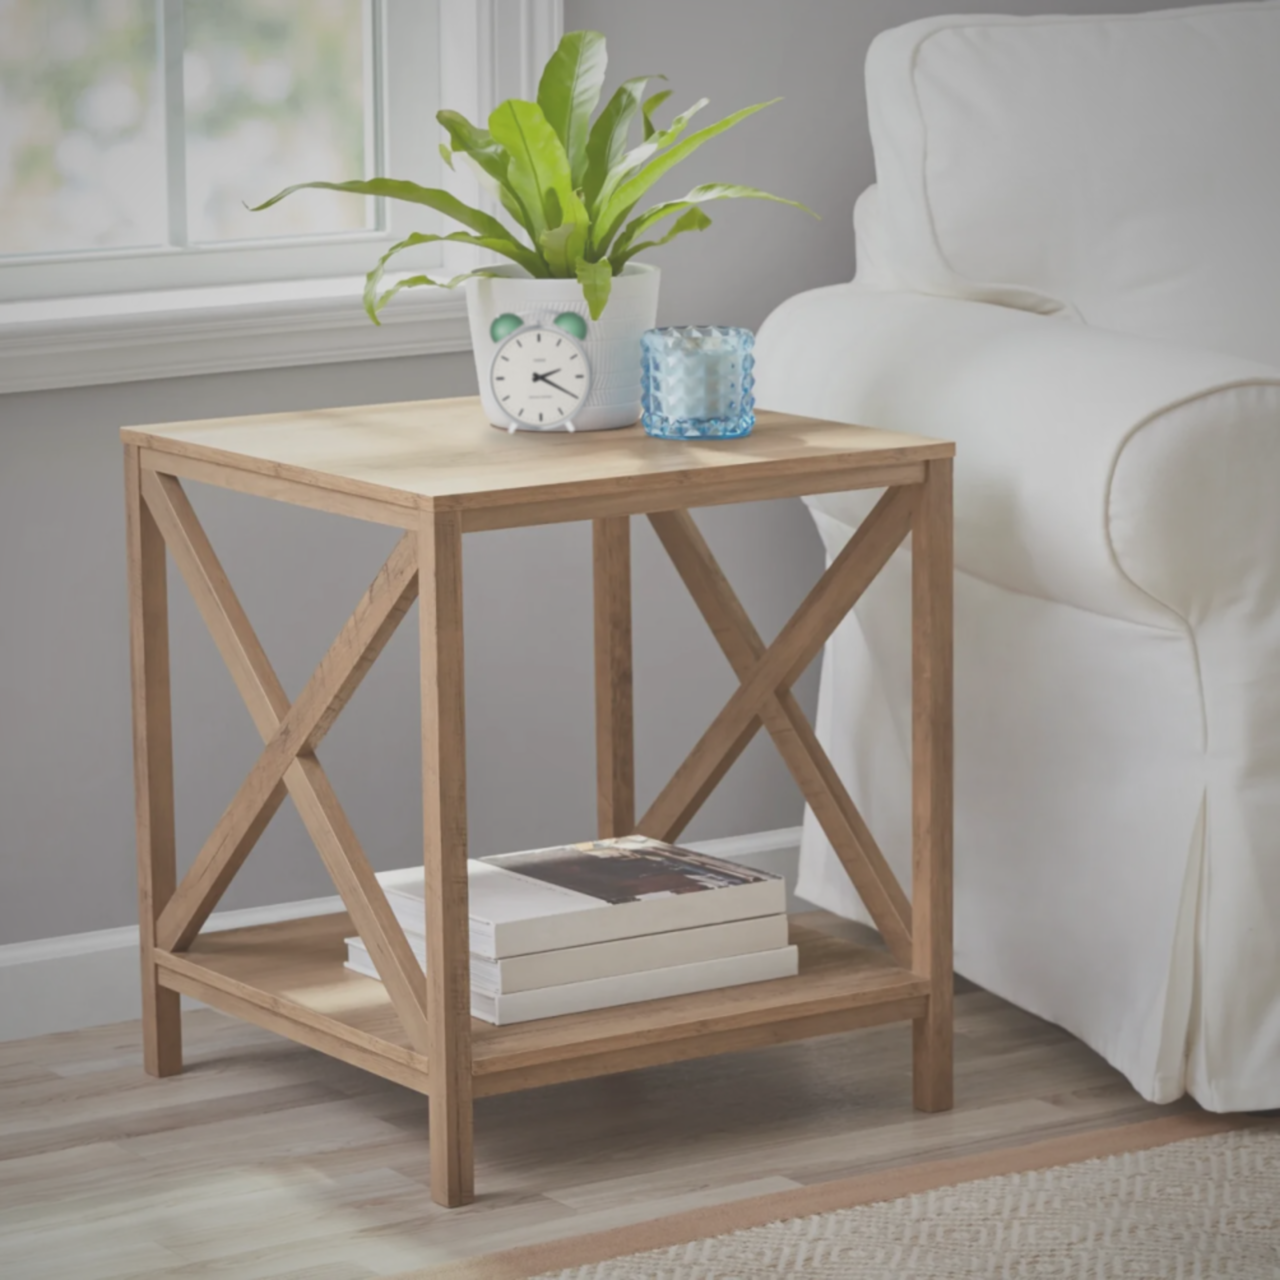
2:20
